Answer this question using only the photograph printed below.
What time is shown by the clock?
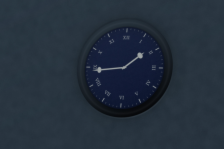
1:44
